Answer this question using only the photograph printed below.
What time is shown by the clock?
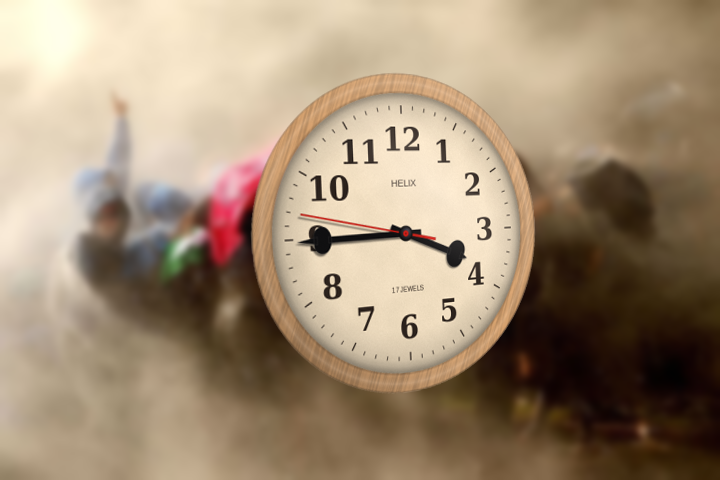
3:44:47
